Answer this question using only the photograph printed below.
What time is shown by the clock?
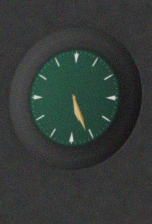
5:26
